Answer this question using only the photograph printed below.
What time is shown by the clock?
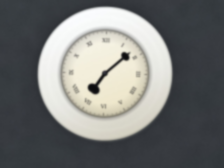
7:08
